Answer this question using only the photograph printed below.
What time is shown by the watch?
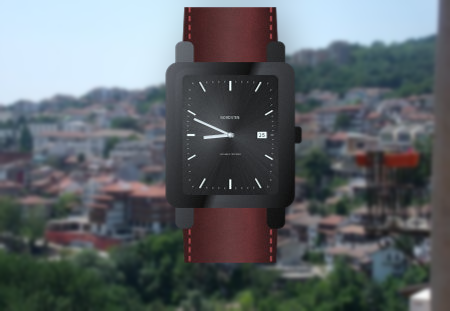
8:49
